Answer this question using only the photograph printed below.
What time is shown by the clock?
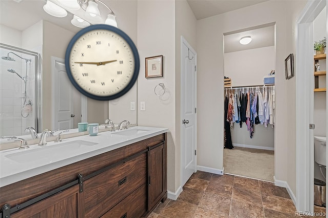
2:46
